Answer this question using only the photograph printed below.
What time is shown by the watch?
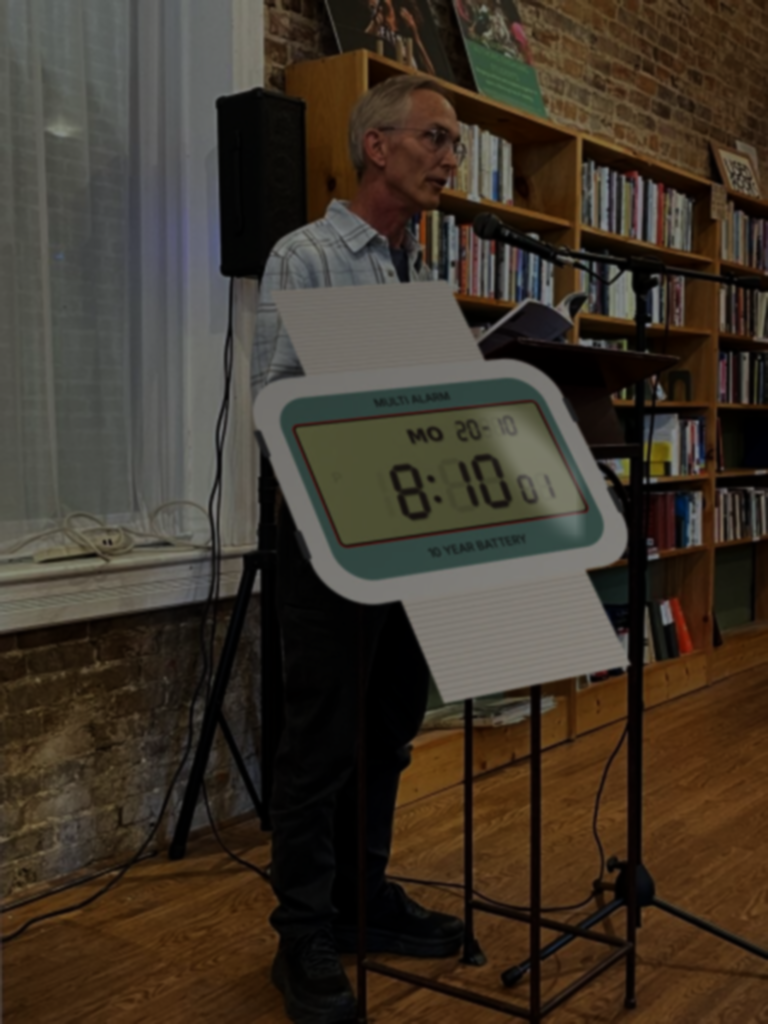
8:10:01
